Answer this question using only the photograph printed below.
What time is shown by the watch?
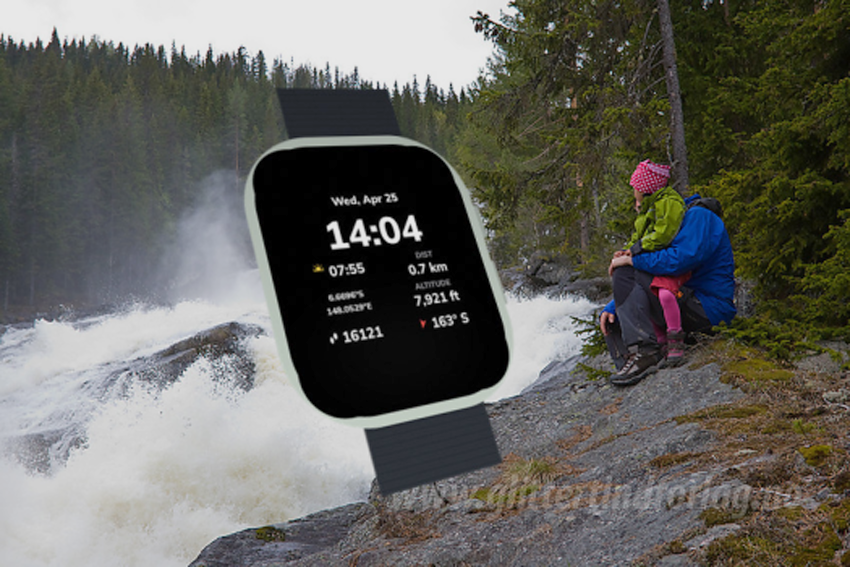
14:04
